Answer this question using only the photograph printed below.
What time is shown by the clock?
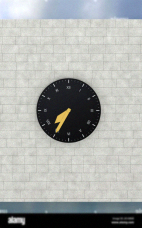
7:35
